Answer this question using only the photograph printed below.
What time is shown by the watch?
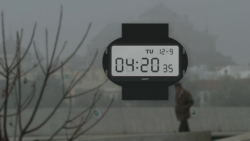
4:20:35
